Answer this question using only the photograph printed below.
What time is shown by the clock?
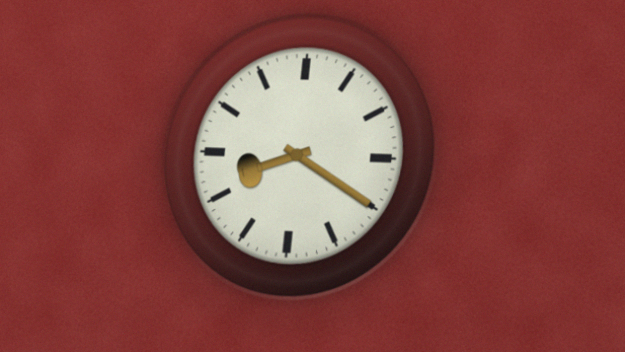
8:20
